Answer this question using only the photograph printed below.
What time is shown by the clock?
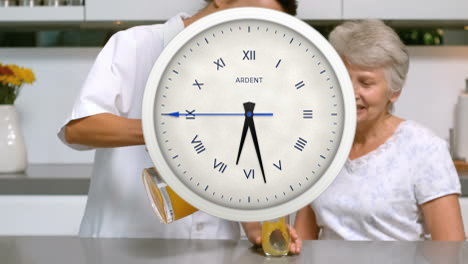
6:27:45
